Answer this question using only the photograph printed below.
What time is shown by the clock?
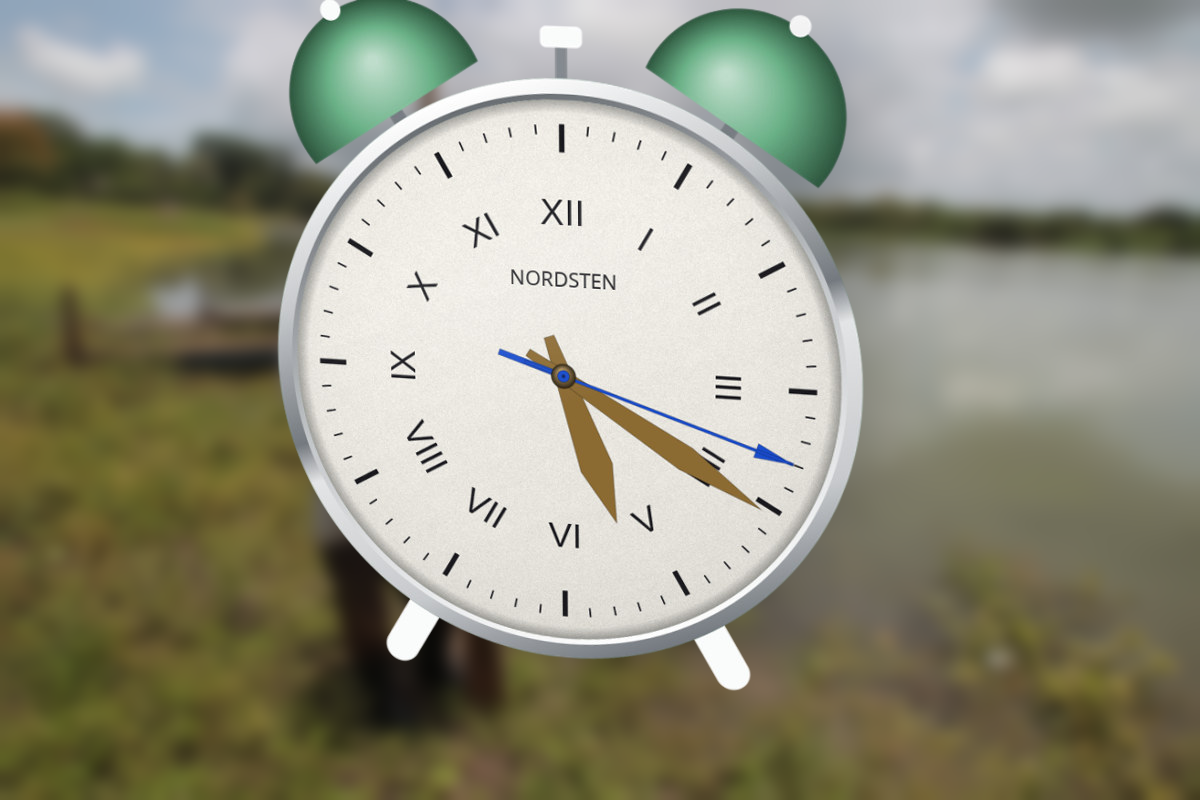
5:20:18
